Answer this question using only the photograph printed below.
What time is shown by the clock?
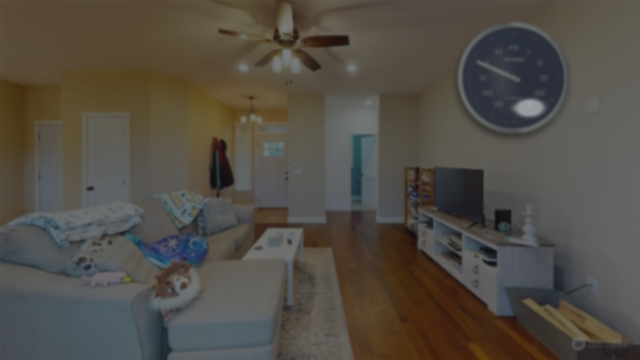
9:49
